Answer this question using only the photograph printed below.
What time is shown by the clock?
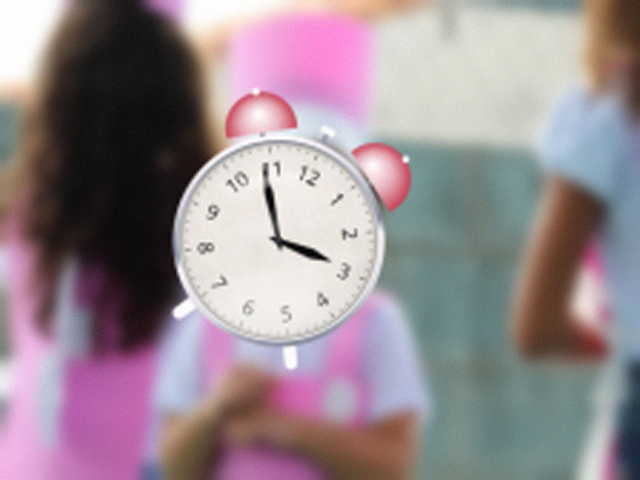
2:54
